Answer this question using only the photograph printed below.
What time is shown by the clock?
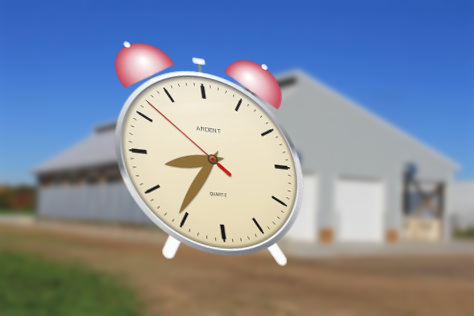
8:35:52
